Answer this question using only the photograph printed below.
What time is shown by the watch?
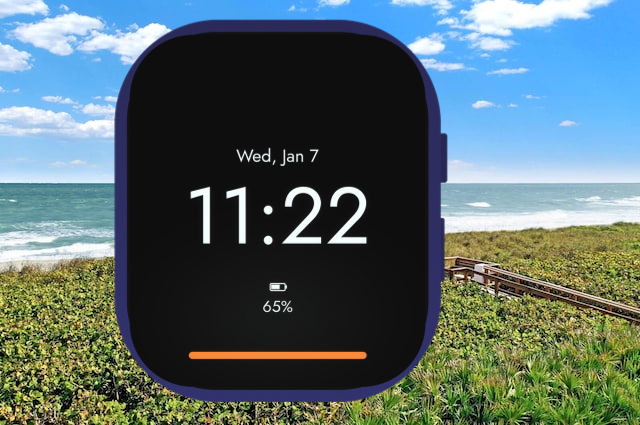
11:22
